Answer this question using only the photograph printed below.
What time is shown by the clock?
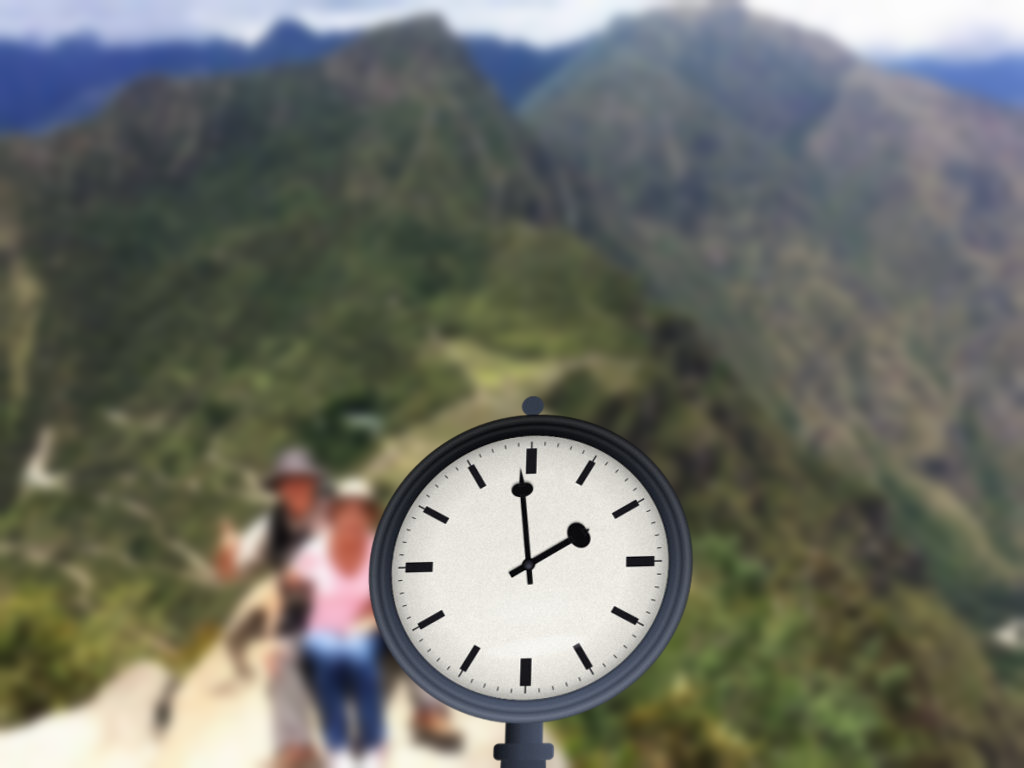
1:59
